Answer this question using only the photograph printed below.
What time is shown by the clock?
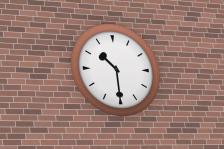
10:30
